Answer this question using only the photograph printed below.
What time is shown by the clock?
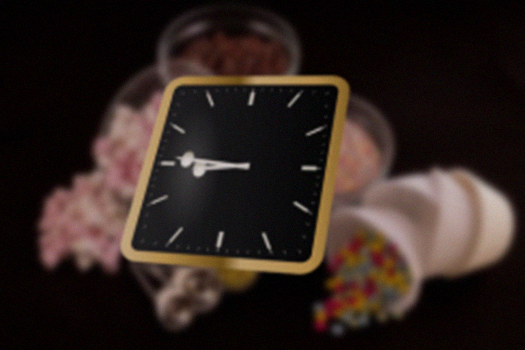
8:46
